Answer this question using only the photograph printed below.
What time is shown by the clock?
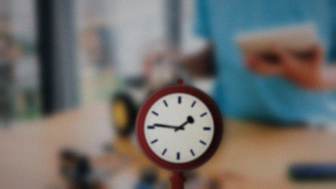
1:46
